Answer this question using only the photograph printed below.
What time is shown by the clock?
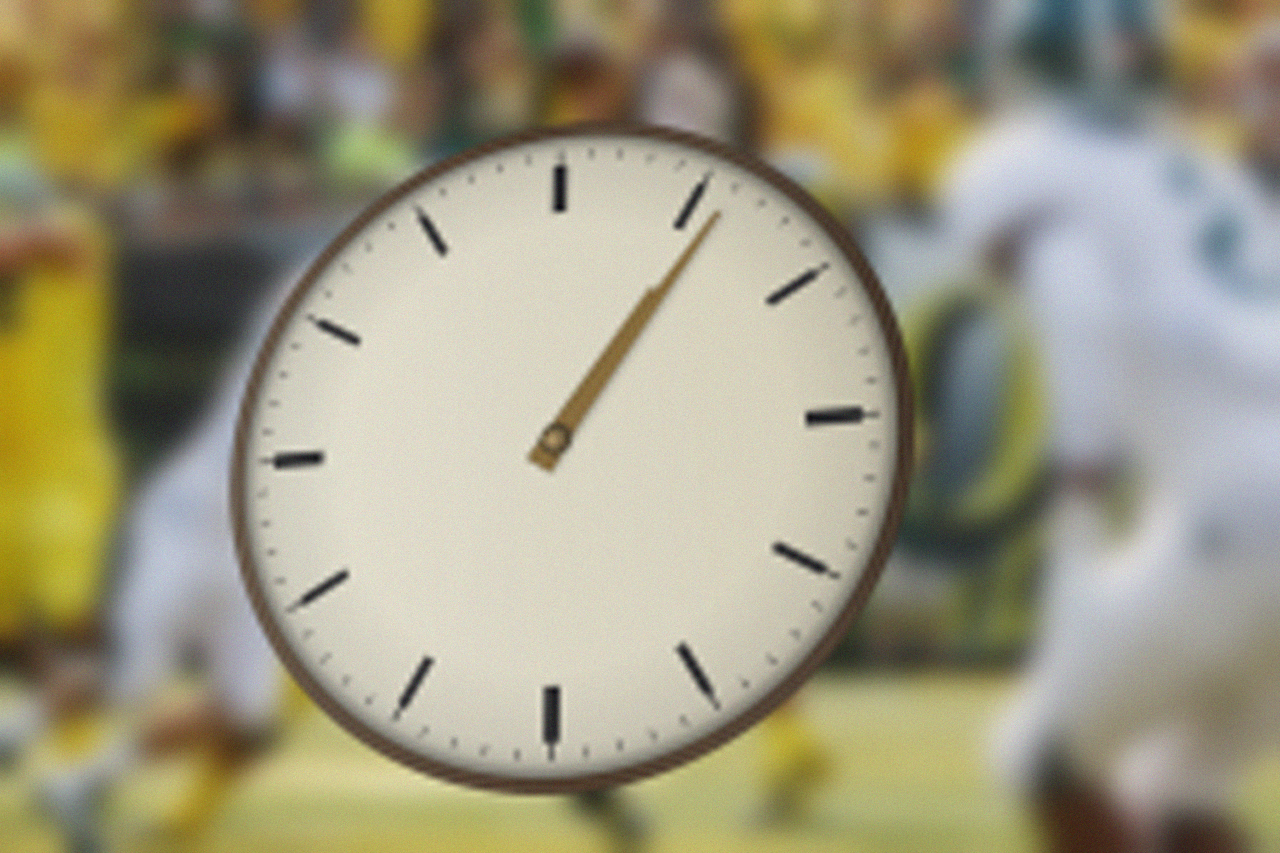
1:06
